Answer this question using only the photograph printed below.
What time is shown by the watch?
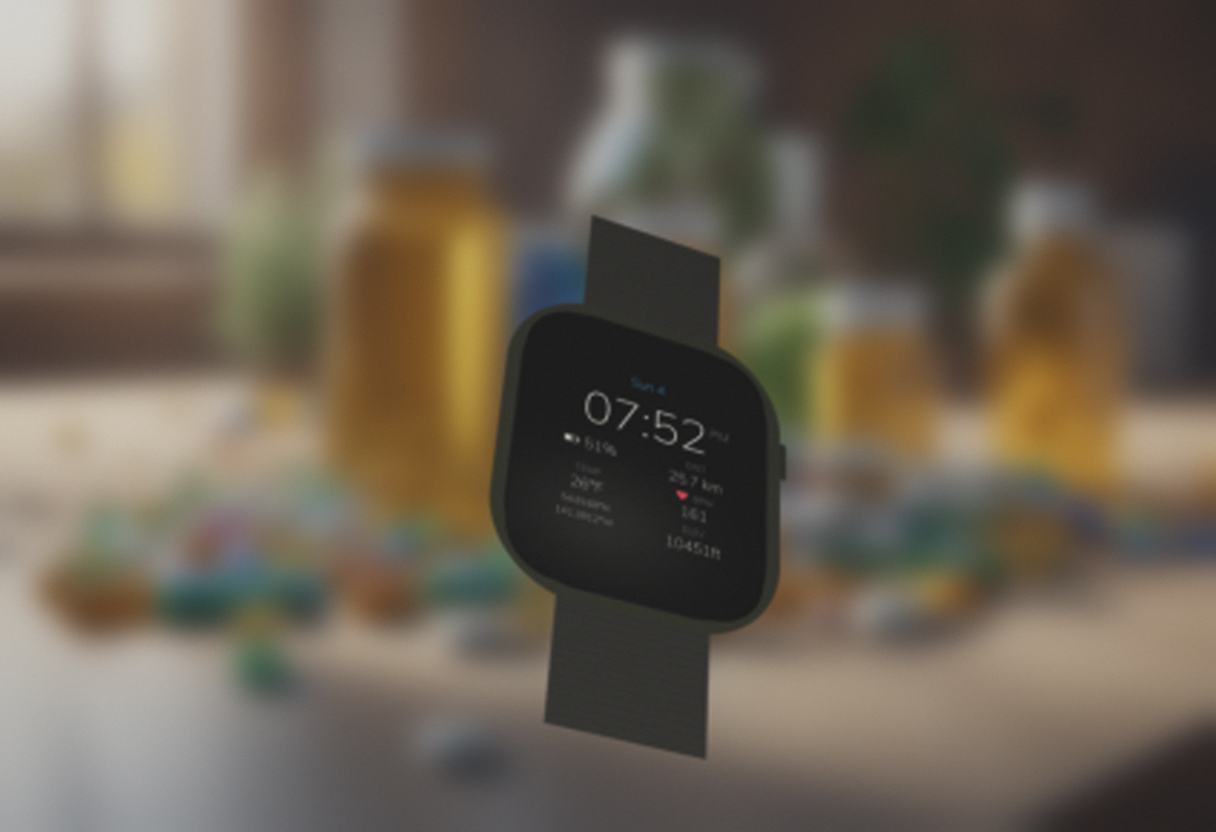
7:52
